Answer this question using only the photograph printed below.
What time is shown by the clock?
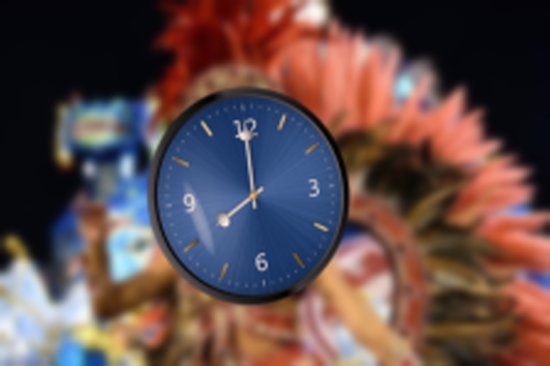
8:00
